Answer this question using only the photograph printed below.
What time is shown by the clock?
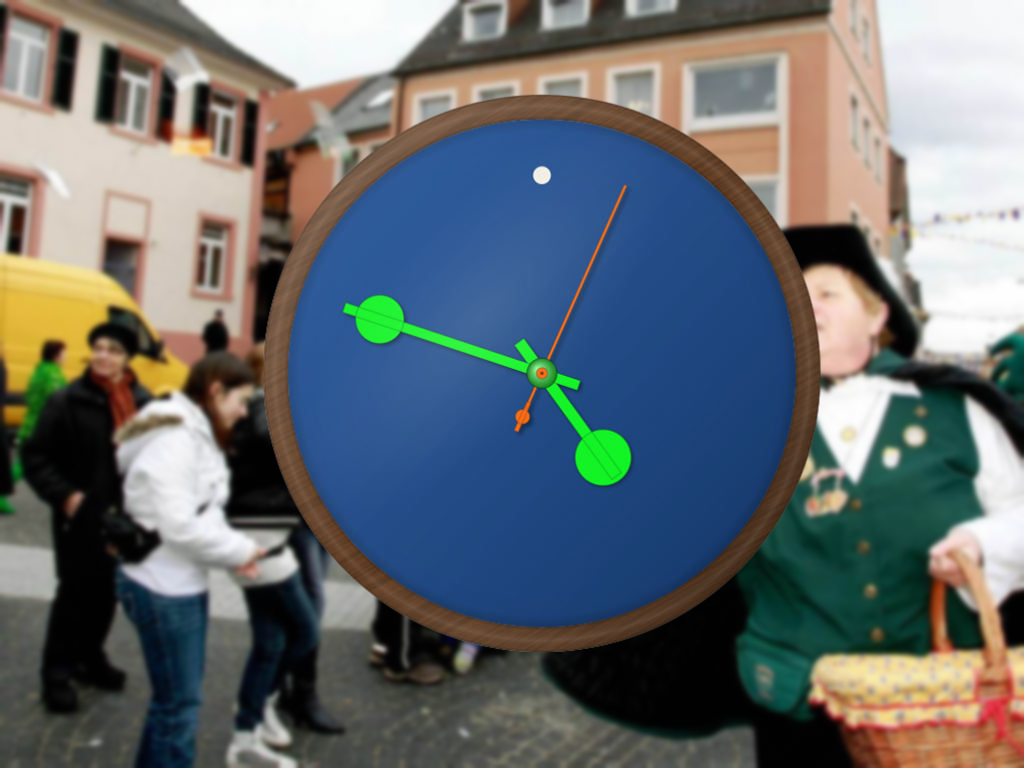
4:48:04
